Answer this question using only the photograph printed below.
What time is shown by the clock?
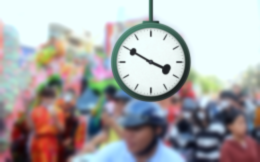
3:50
